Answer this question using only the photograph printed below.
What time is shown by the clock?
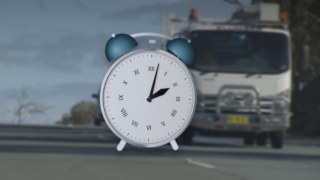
2:02
